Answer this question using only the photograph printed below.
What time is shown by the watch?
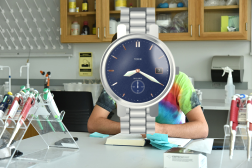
8:20
